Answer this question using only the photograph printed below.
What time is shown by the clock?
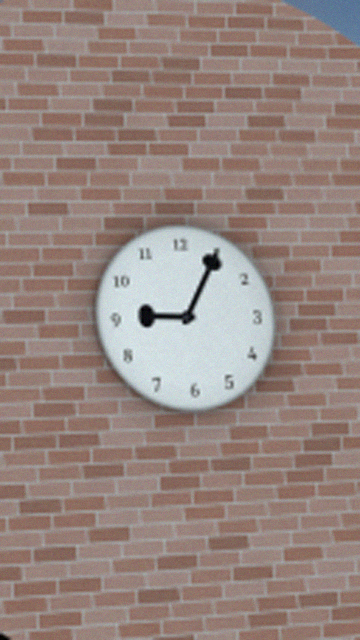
9:05
